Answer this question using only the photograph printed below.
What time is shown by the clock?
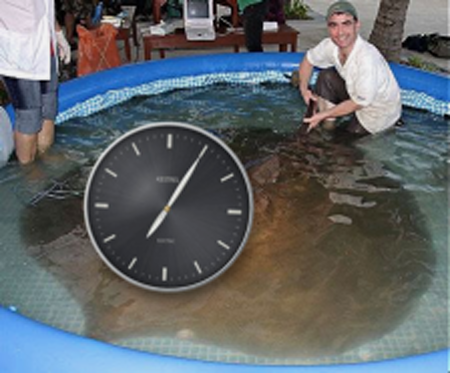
7:05
